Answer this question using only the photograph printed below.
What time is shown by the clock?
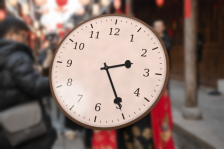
2:25
